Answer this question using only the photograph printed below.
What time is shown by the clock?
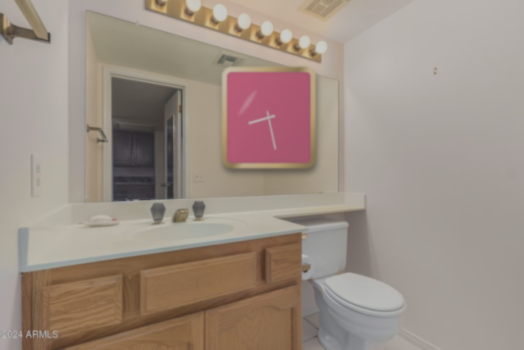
8:28
